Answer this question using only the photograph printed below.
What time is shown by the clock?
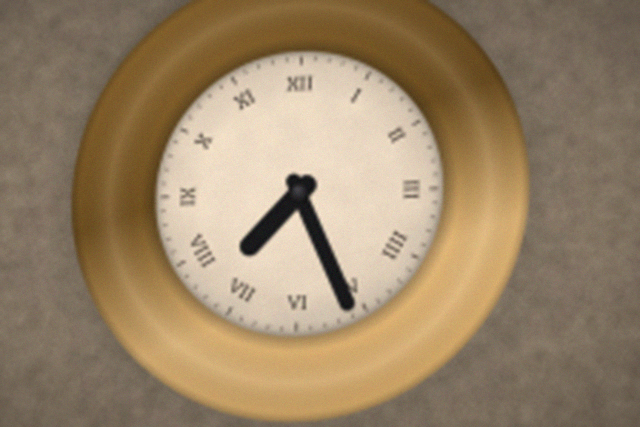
7:26
